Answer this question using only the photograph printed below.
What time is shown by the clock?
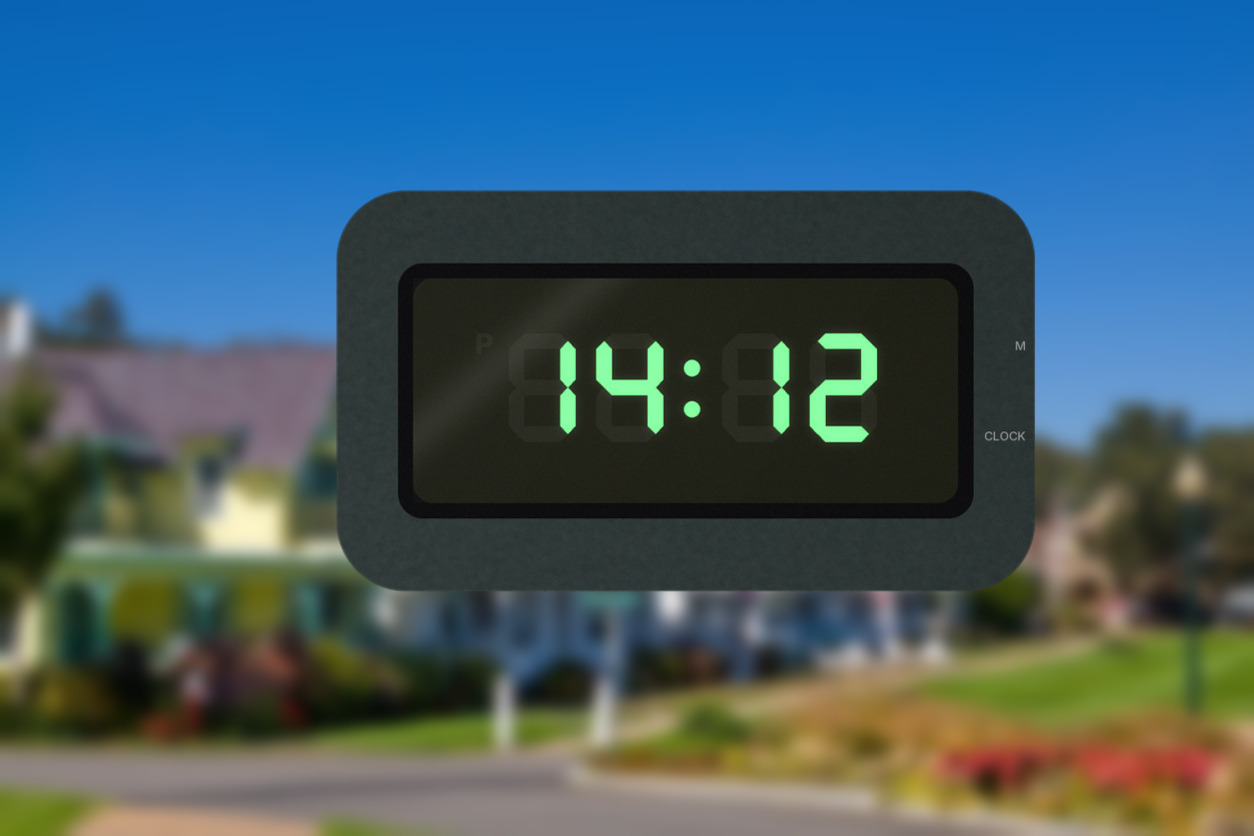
14:12
